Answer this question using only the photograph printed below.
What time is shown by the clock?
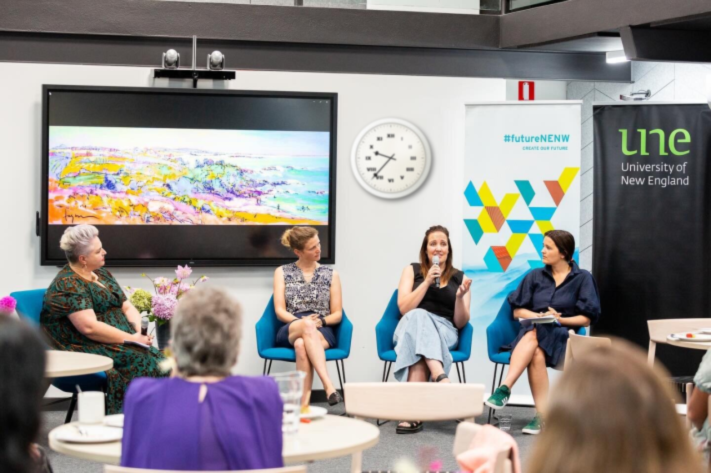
9:37
